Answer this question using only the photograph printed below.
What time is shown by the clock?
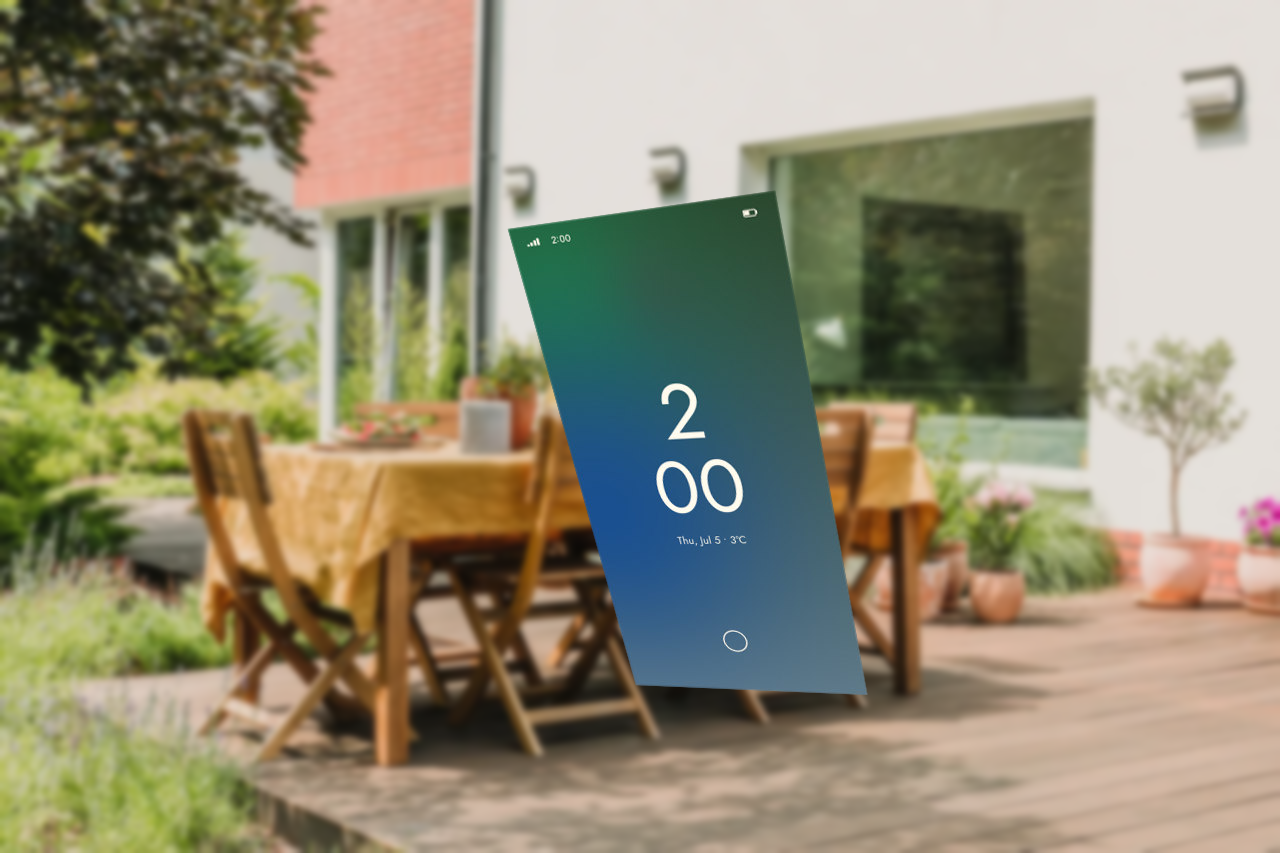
2:00
